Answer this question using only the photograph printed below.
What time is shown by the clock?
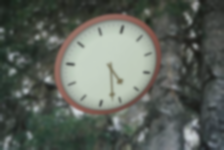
4:27
